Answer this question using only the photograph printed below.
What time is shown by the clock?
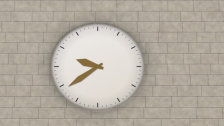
9:39
